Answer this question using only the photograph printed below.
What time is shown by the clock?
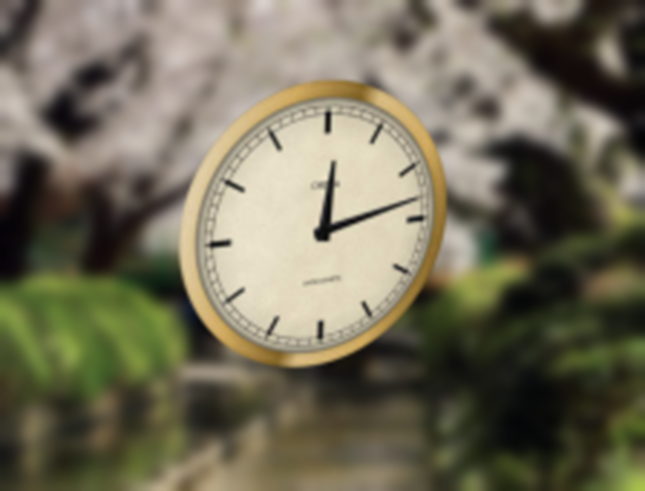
12:13
